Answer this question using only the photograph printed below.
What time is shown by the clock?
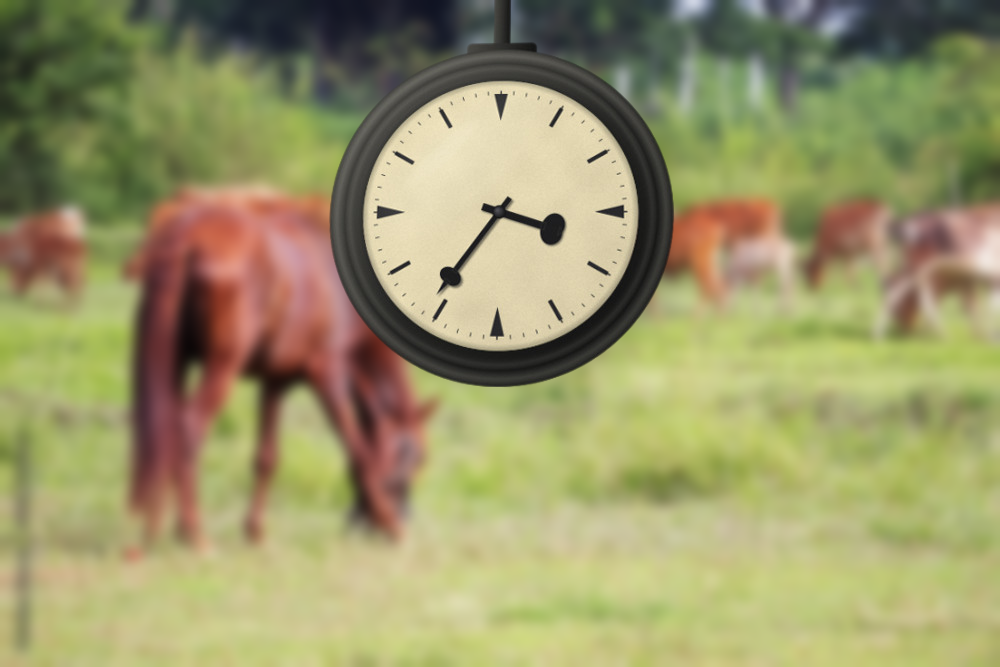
3:36
